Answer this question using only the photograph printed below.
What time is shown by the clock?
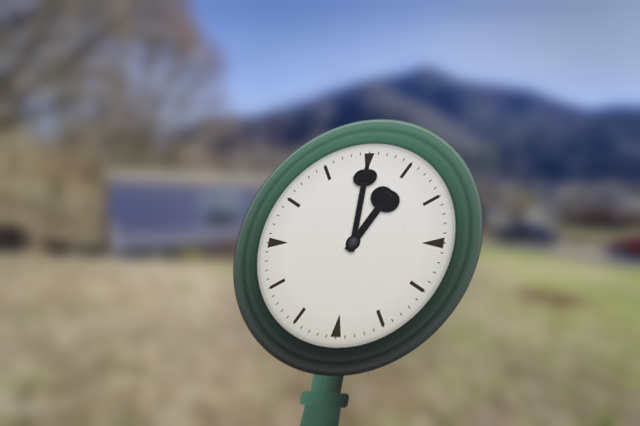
1:00
